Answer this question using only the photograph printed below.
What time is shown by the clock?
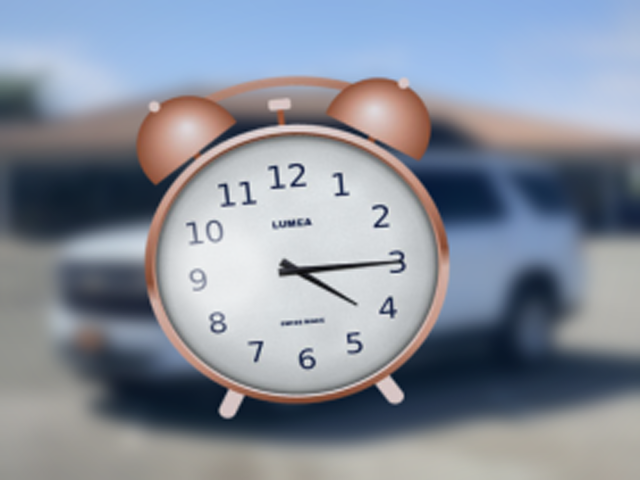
4:15
